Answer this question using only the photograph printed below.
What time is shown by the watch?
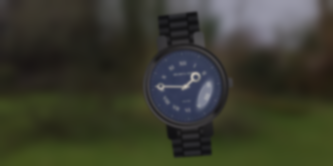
1:46
